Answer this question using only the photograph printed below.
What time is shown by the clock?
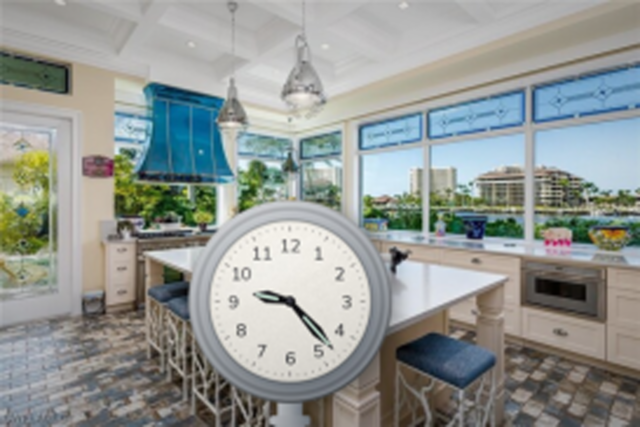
9:23
